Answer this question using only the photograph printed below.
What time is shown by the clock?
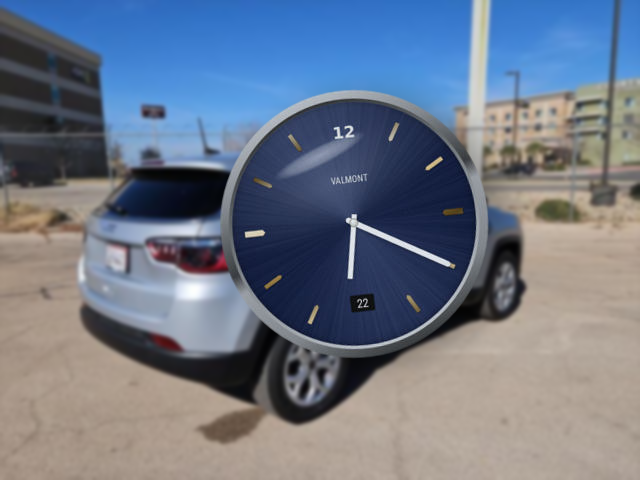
6:20
